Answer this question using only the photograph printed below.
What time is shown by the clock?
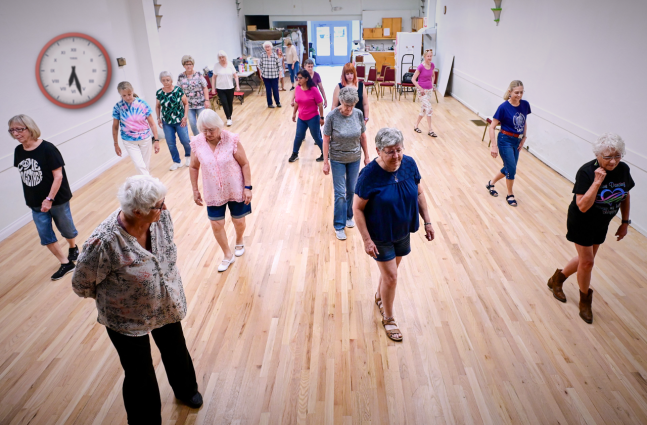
6:27
